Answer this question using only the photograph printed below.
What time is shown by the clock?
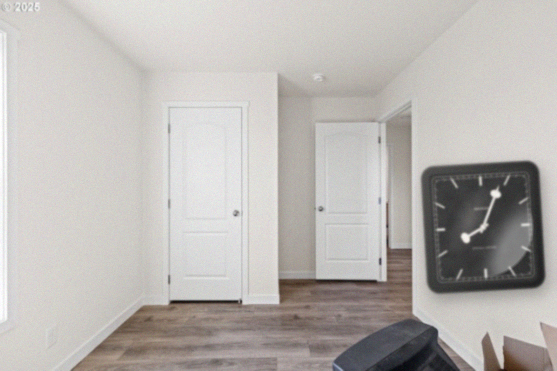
8:04
